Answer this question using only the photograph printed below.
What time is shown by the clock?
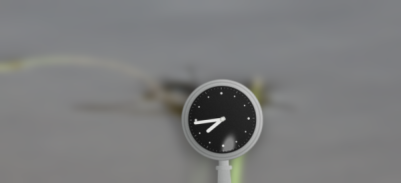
7:44
